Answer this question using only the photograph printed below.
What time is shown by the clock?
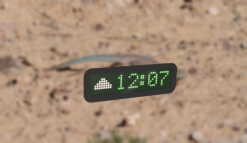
12:07
